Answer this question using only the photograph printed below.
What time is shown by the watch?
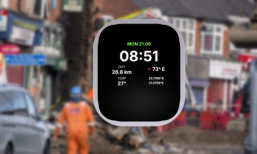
8:51
